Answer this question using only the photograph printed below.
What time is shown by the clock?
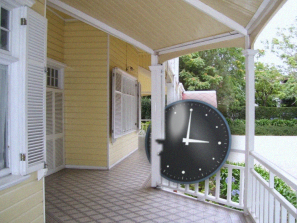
3:00
